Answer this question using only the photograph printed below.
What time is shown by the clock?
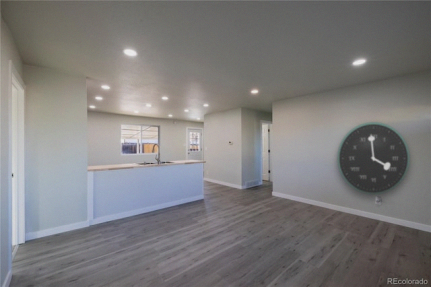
3:59
